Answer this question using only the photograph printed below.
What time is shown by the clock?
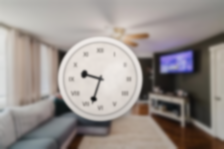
9:33
